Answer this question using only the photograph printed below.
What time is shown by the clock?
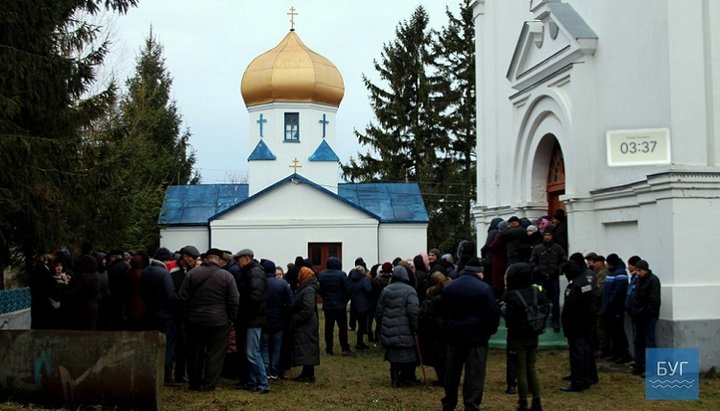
3:37
